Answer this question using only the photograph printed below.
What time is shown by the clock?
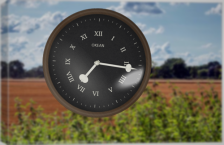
7:16
